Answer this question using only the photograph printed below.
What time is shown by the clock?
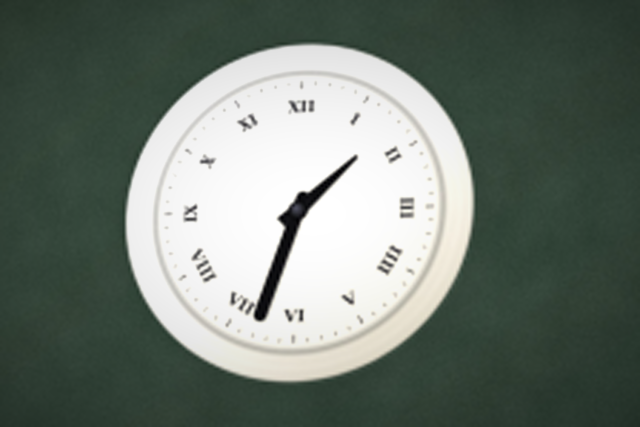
1:33
